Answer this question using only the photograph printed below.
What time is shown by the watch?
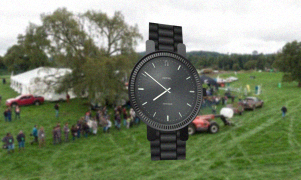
7:51
